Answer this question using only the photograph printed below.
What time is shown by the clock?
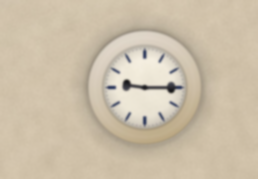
9:15
